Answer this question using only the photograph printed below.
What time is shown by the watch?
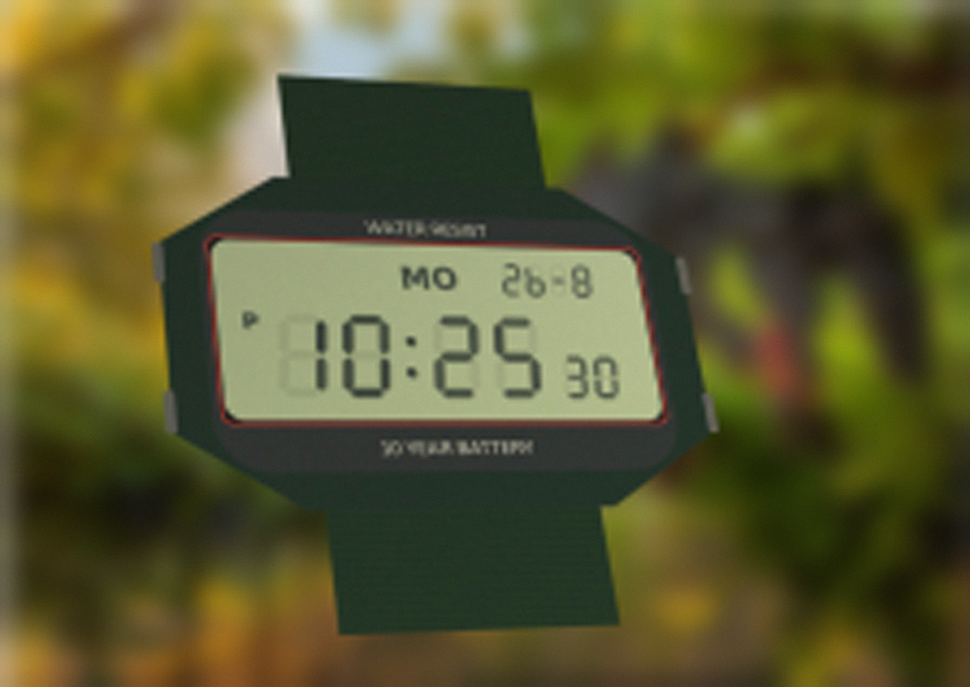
10:25:30
